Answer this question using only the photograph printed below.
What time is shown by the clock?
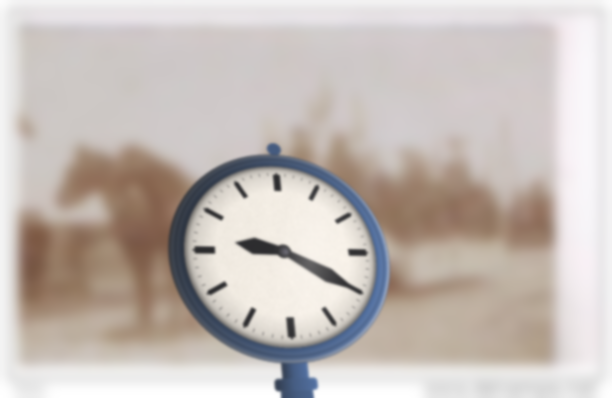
9:20
